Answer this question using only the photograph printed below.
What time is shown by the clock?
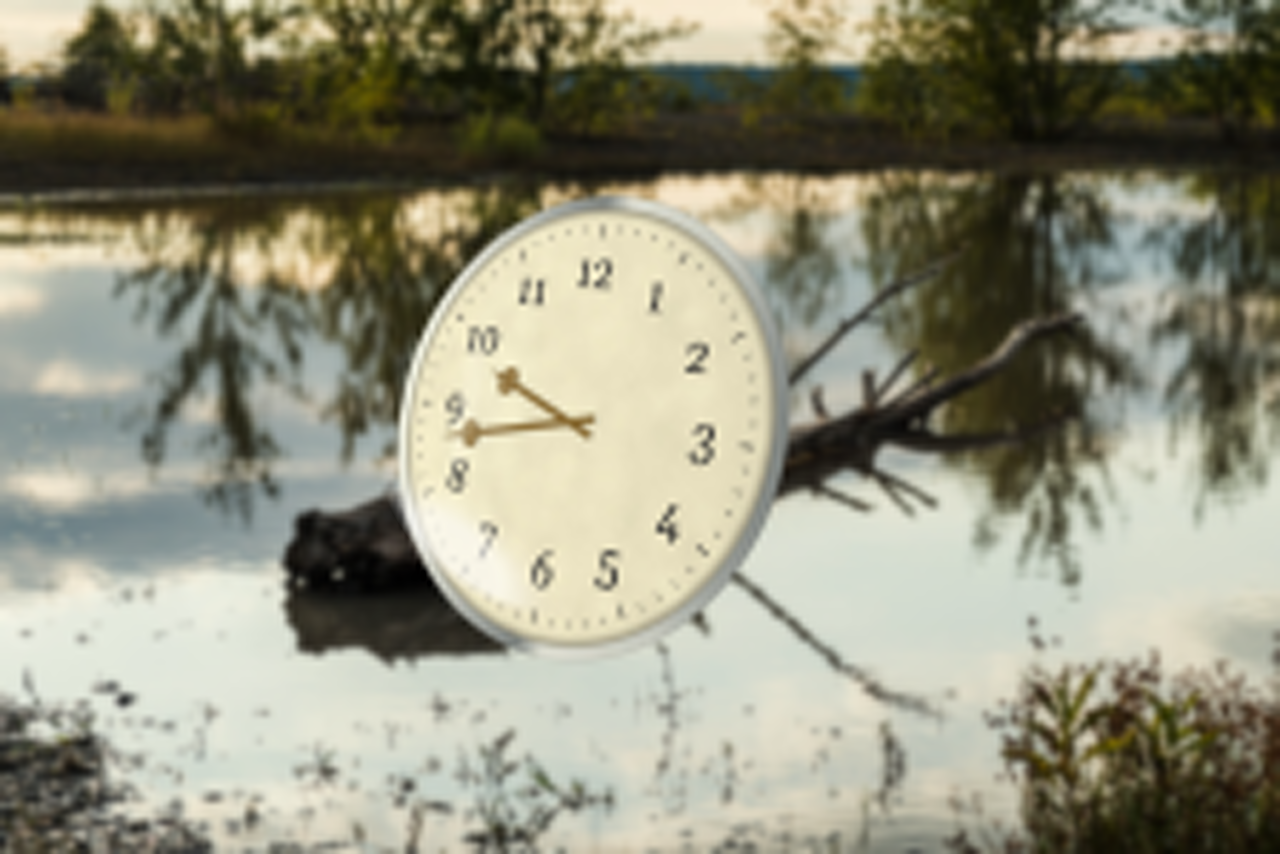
9:43
